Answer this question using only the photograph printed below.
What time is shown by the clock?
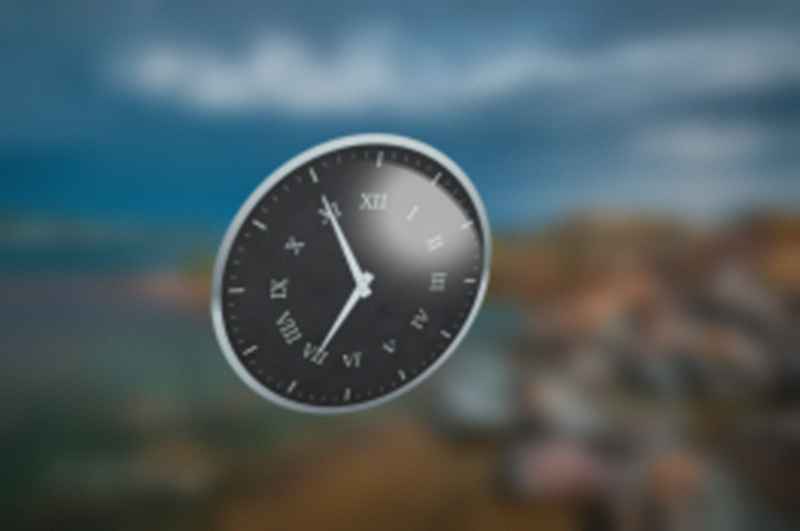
6:55
